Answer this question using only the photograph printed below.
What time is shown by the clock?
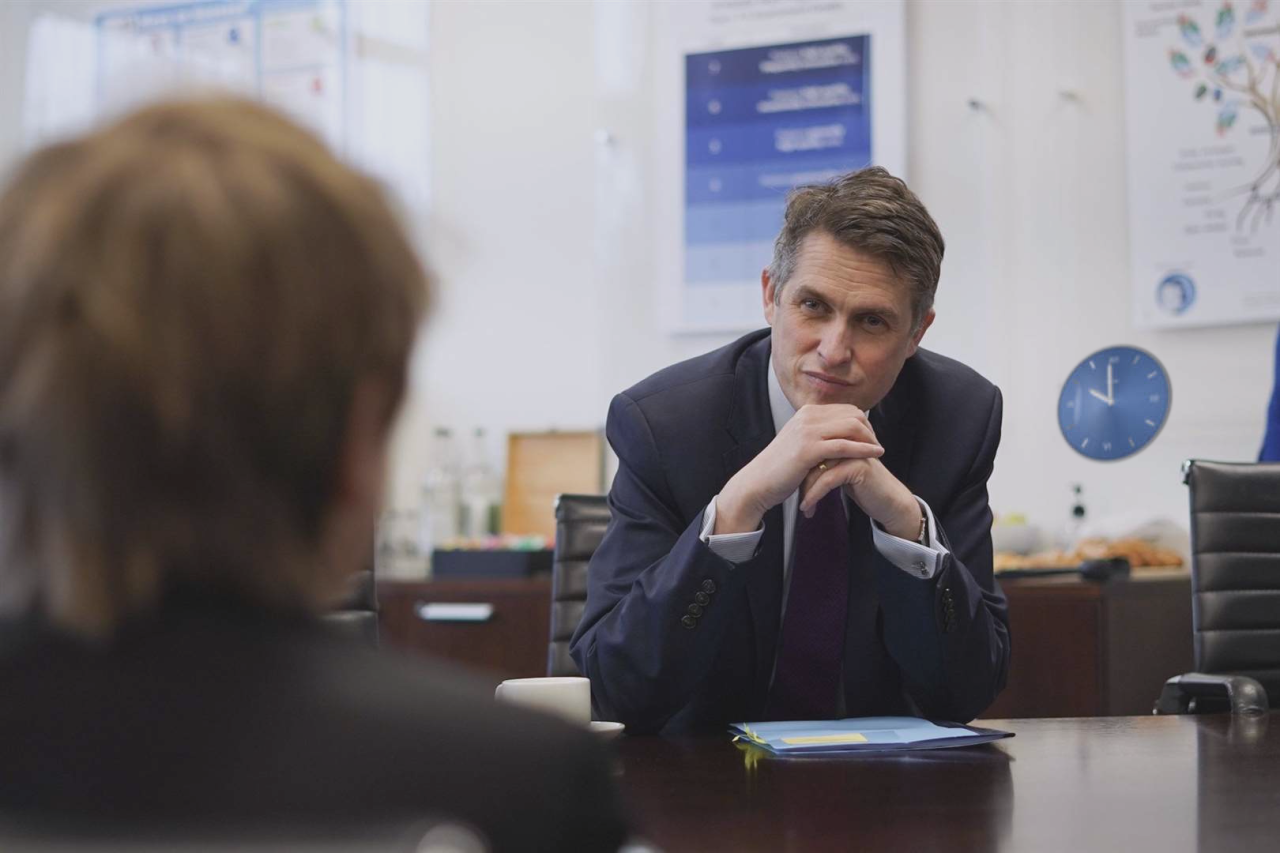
9:59
